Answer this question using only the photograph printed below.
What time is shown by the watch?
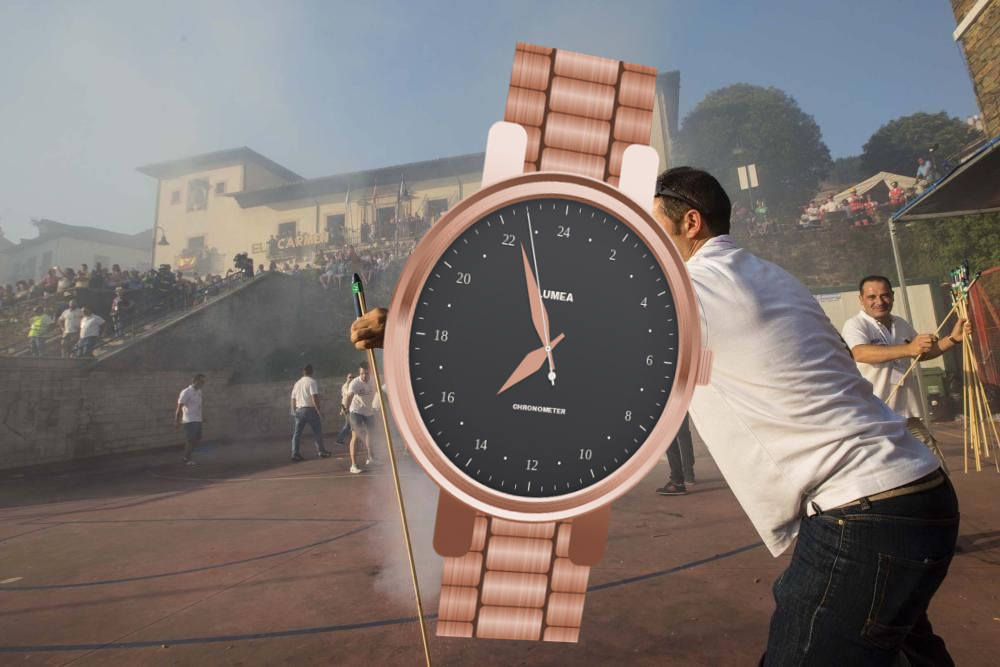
14:55:57
